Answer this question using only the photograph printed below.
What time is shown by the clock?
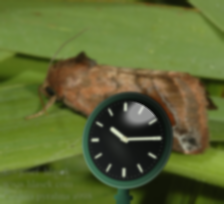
10:15
